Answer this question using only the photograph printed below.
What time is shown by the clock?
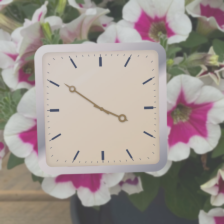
3:51
